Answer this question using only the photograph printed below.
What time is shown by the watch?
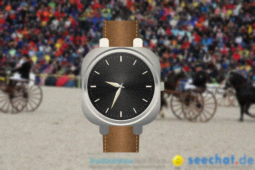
9:34
